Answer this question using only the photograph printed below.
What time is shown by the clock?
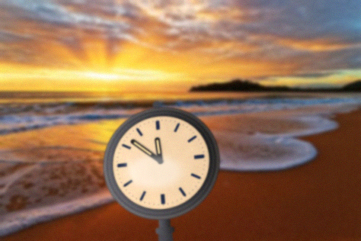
11:52
